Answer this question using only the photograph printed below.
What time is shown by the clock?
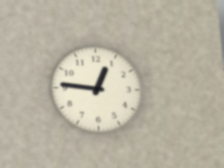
12:46
